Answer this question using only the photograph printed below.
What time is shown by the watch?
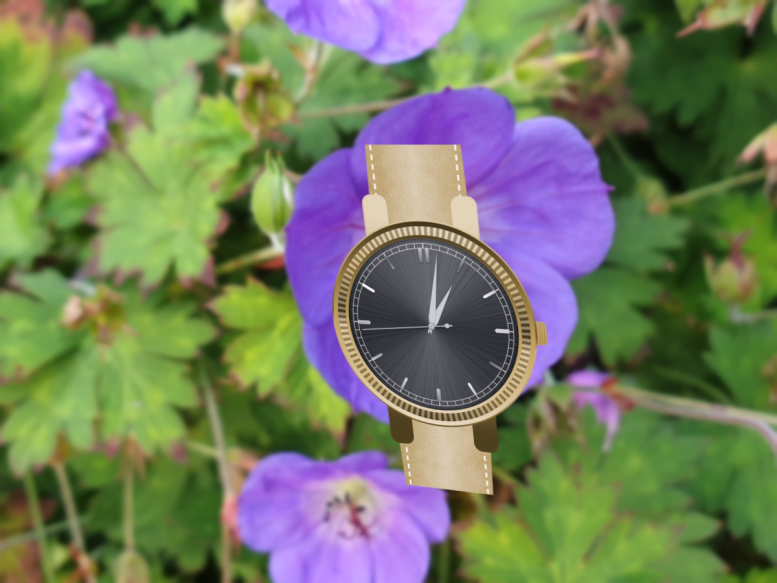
1:01:44
